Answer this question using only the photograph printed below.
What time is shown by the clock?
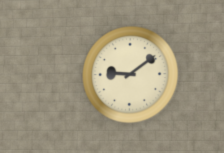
9:09
